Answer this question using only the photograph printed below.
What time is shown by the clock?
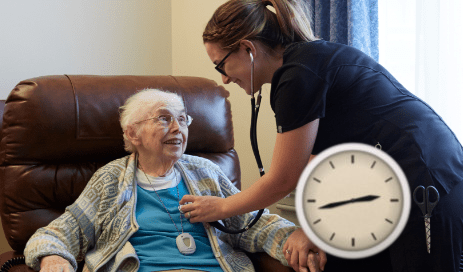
2:43
